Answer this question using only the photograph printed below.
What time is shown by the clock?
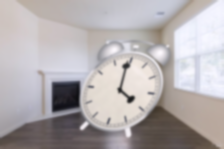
3:59
